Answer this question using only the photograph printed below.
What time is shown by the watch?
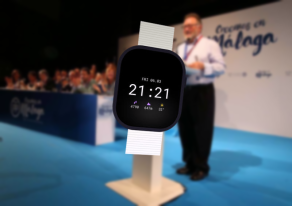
21:21
